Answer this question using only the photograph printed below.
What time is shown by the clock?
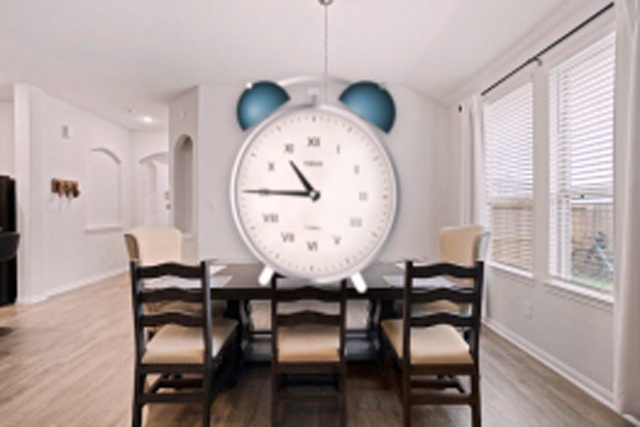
10:45
